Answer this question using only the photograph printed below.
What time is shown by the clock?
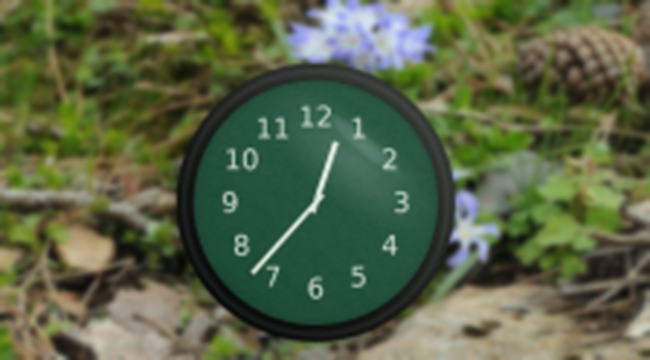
12:37
